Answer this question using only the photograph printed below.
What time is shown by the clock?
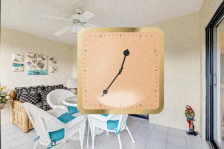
12:36
